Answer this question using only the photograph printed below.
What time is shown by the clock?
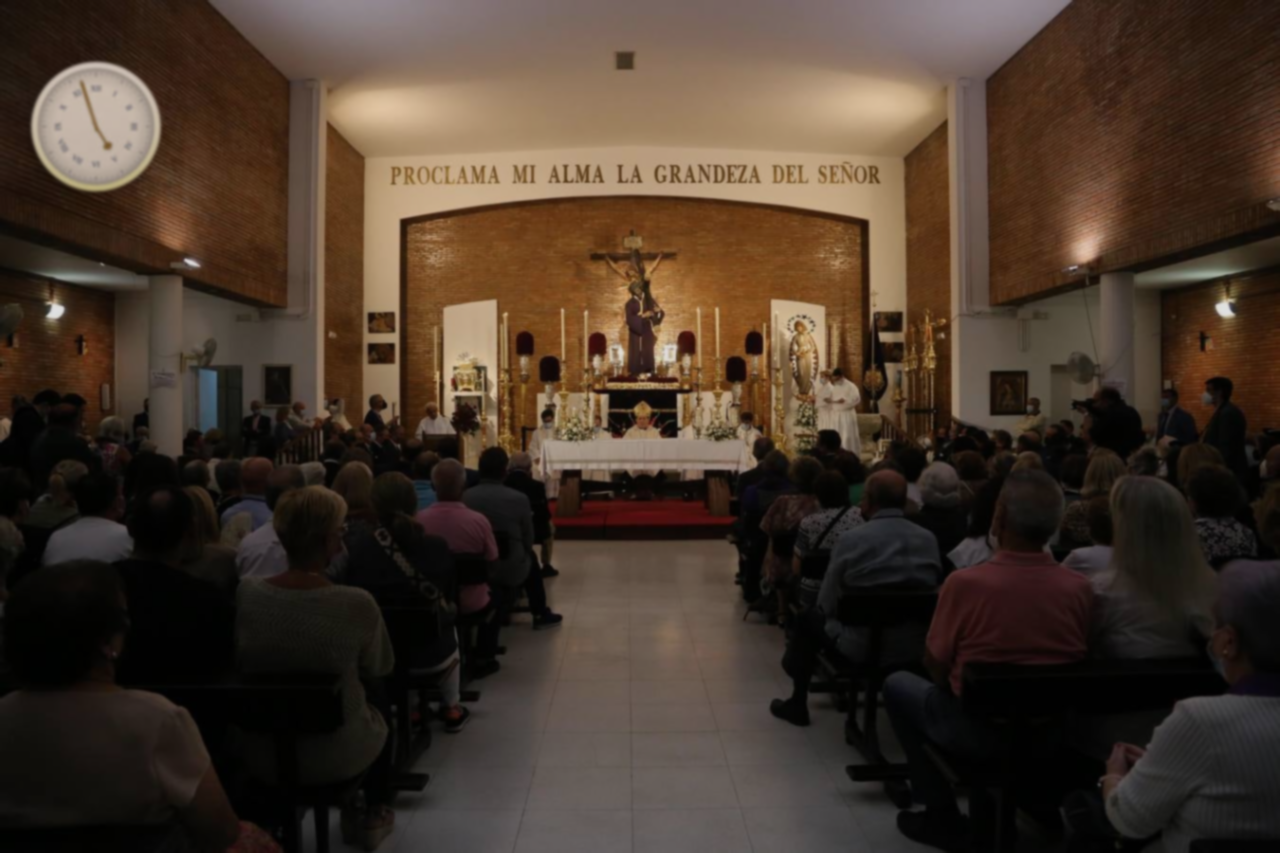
4:57
